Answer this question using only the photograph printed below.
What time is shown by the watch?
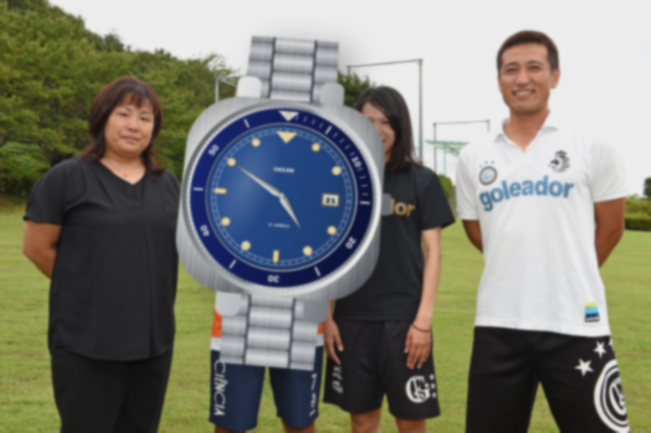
4:50
